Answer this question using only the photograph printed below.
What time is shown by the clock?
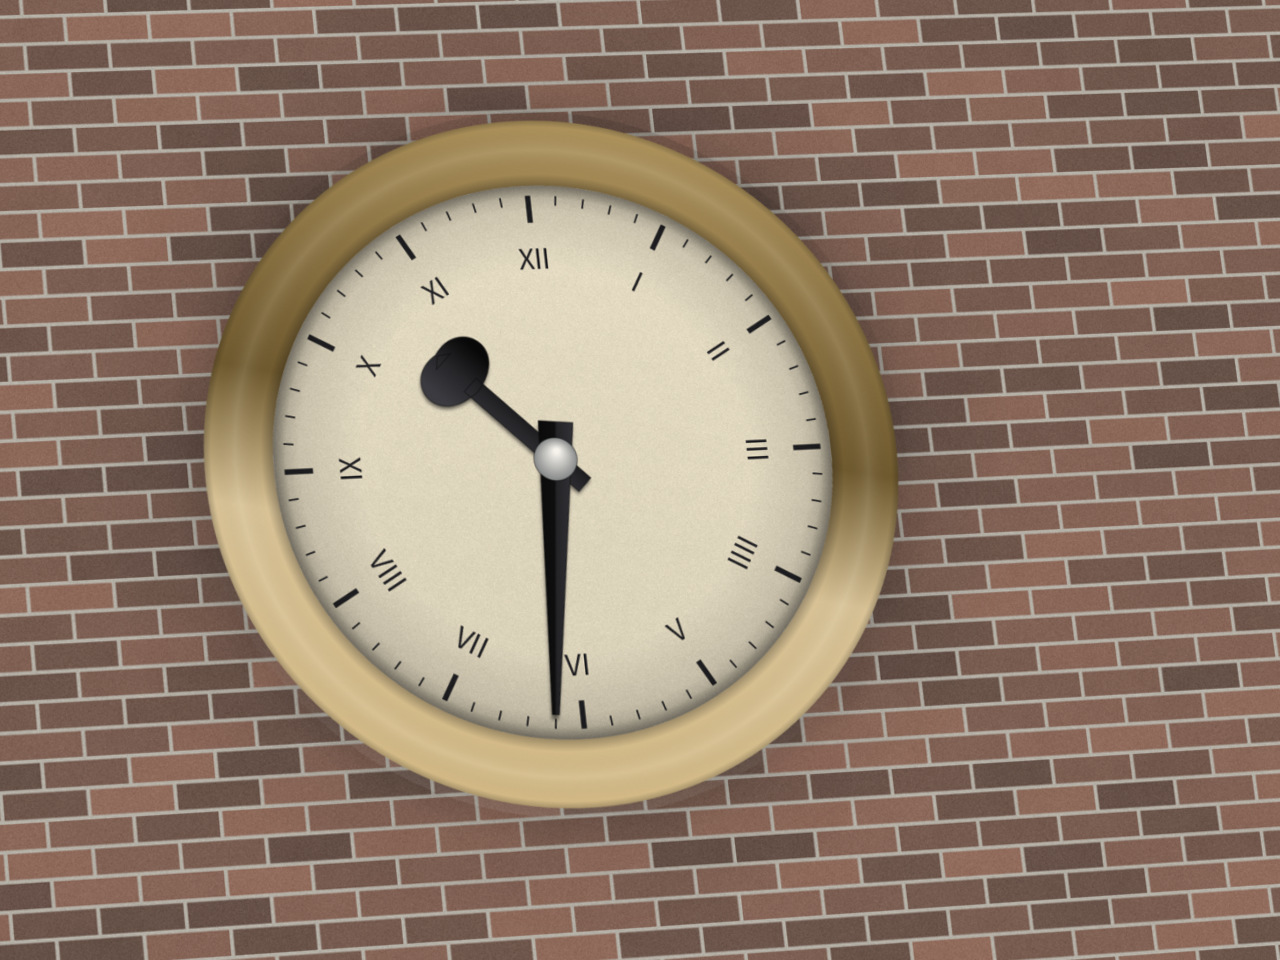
10:31
